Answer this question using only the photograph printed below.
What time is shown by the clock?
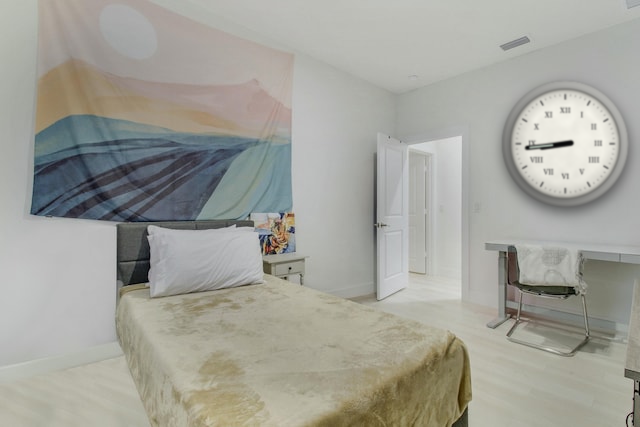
8:44
